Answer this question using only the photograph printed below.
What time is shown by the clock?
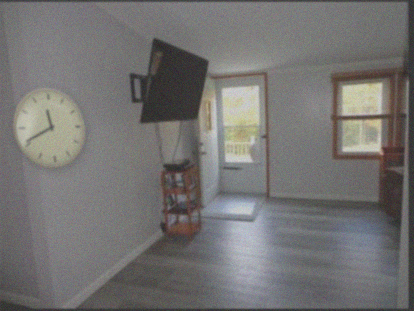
11:41
